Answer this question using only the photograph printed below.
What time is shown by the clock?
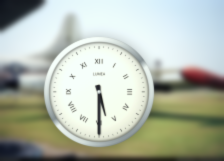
5:30
